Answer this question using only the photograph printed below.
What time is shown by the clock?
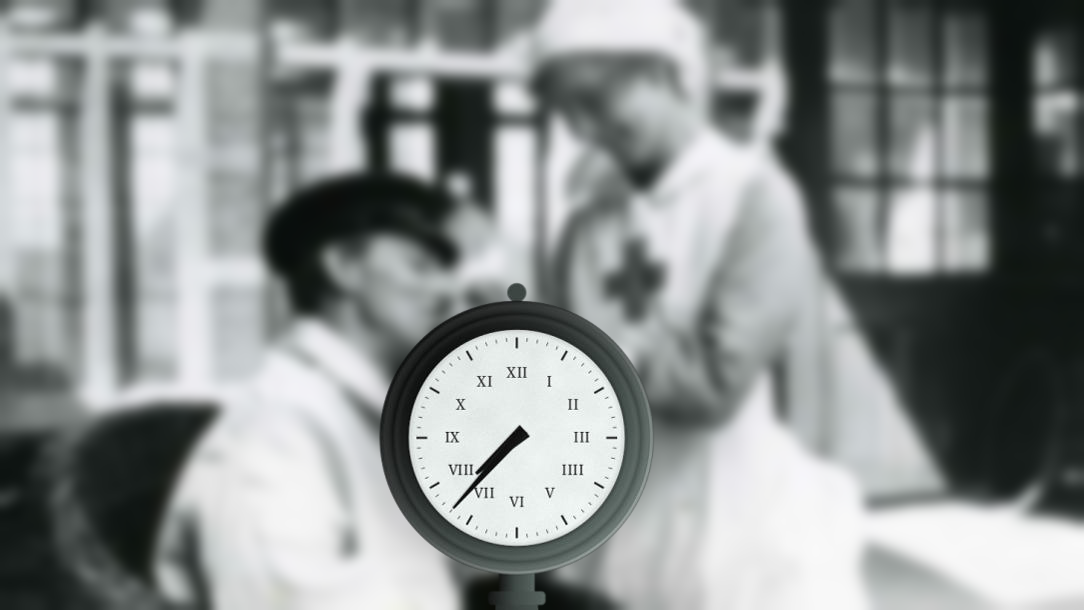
7:37
